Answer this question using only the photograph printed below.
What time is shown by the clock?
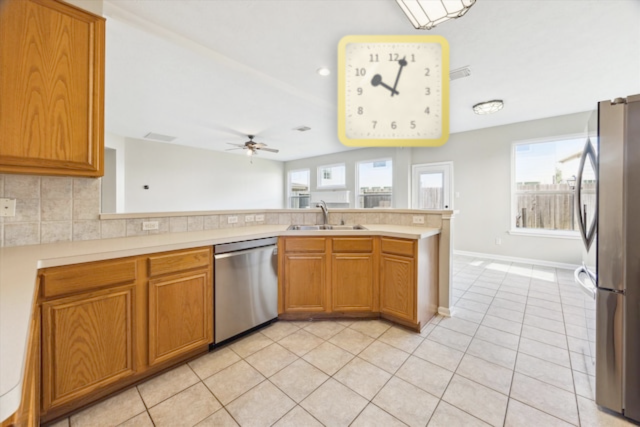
10:03
